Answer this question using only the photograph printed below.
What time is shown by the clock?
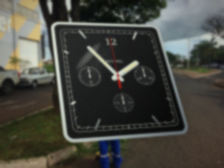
1:54
